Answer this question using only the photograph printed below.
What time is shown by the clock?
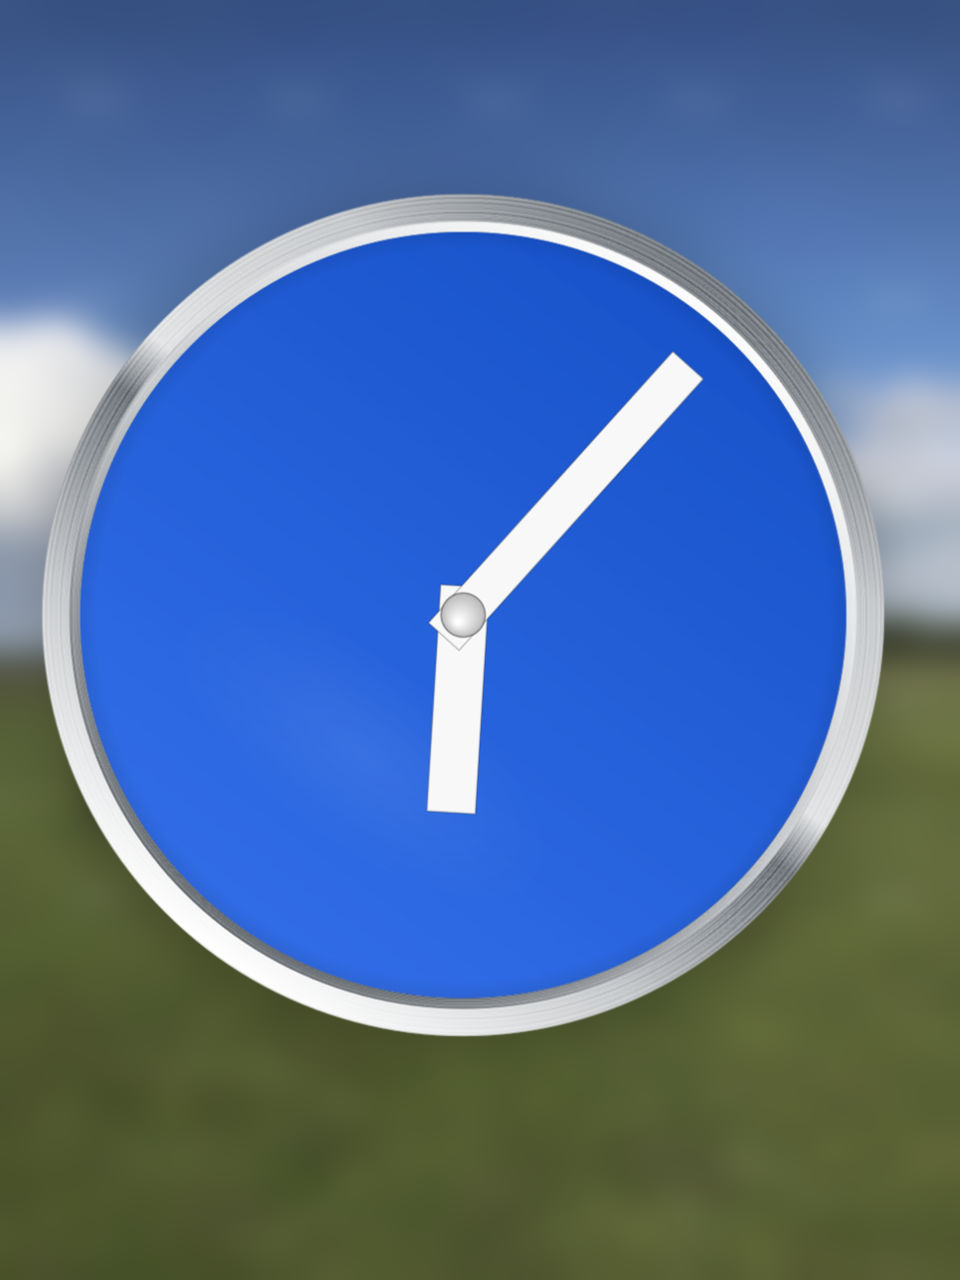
6:07
